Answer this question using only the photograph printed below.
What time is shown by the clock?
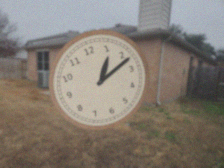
1:12
